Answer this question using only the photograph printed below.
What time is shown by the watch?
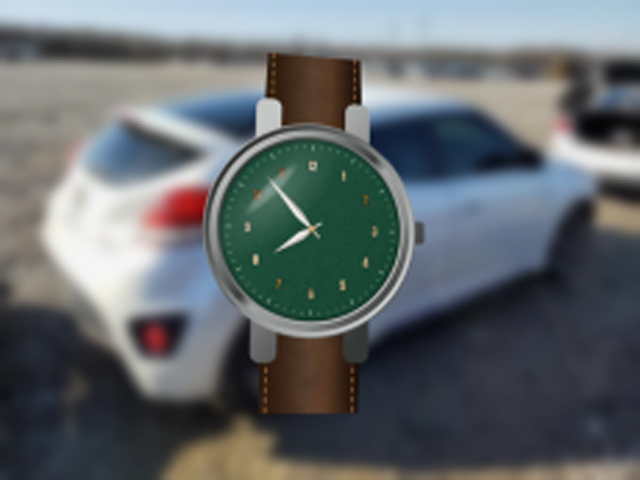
7:53
